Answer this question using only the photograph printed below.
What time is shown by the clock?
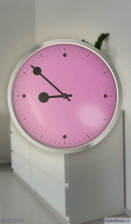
8:52
